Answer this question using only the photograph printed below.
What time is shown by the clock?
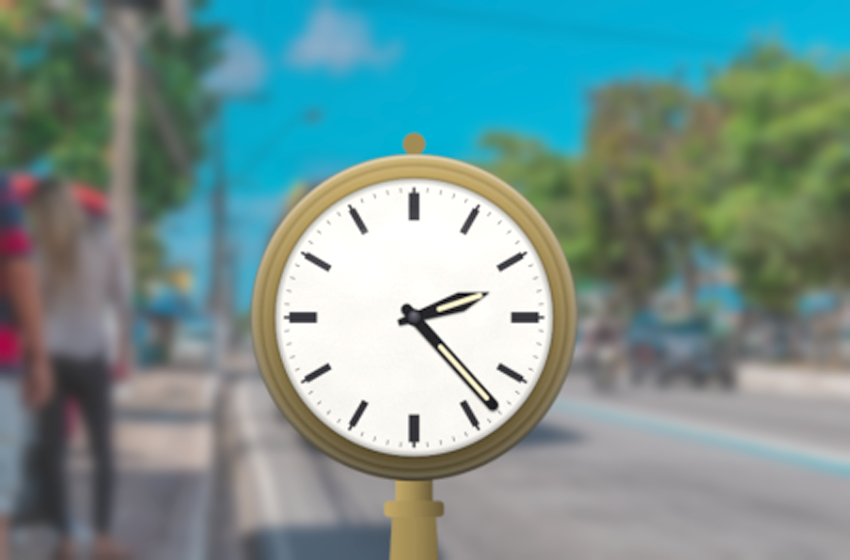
2:23
